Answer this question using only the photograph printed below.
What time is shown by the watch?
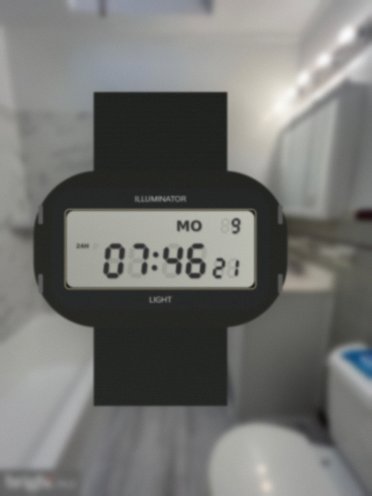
7:46:21
